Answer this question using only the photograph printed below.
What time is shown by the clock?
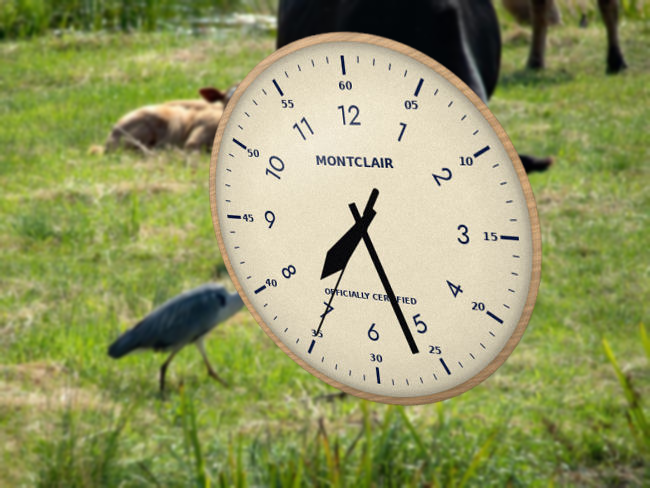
7:26:35
